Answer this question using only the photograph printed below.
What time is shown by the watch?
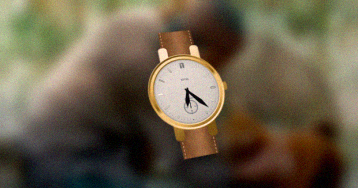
6:23
